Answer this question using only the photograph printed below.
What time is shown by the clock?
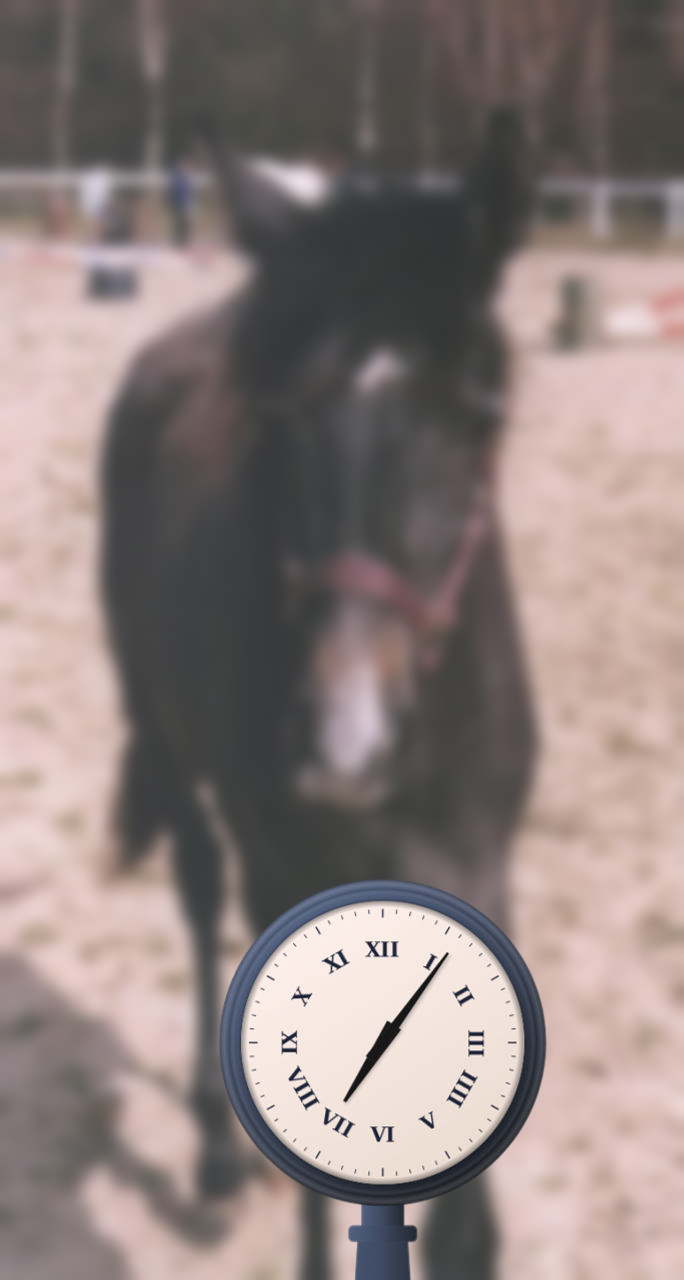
7:06
